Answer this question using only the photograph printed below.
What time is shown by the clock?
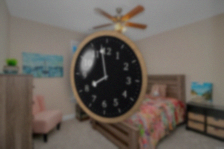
7:58
